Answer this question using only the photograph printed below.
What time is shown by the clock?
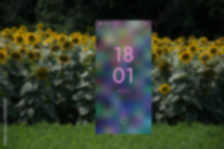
18:01
